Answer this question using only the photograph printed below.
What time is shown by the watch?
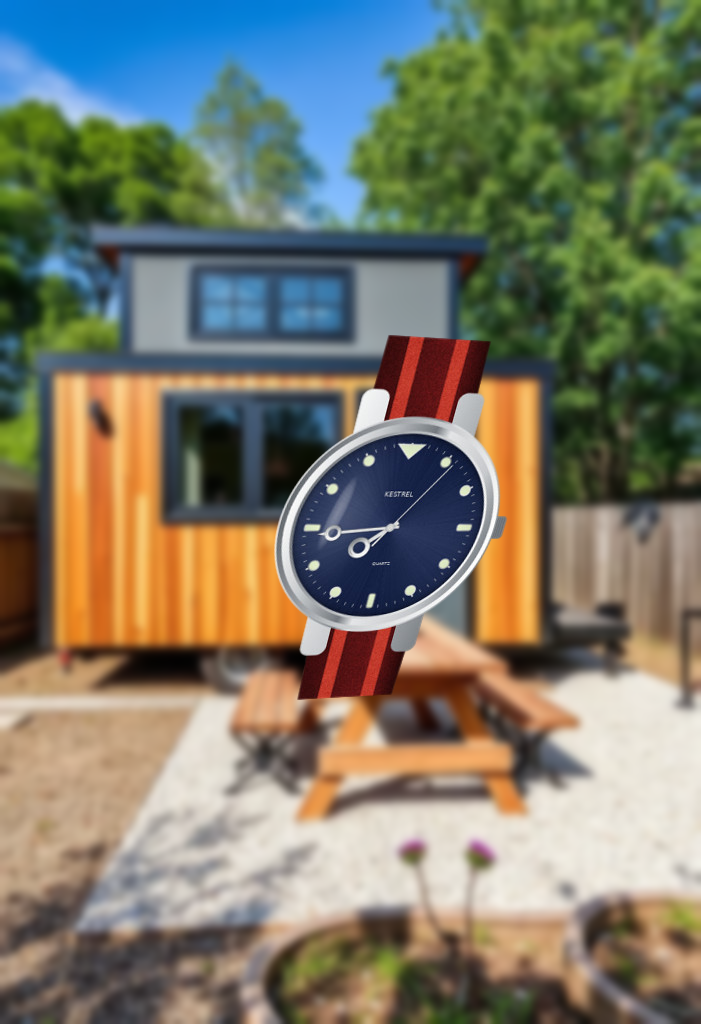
7:44:06
